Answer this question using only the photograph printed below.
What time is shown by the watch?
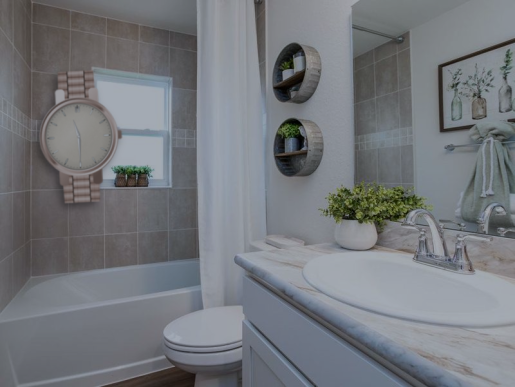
11:30
